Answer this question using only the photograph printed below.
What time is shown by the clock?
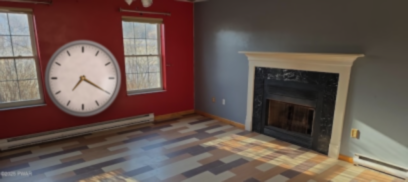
7:20
